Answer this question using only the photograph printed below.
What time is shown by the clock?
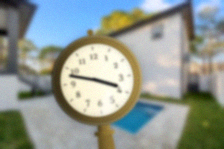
3:48
